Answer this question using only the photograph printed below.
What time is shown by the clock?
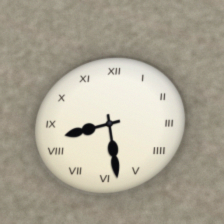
8:28
